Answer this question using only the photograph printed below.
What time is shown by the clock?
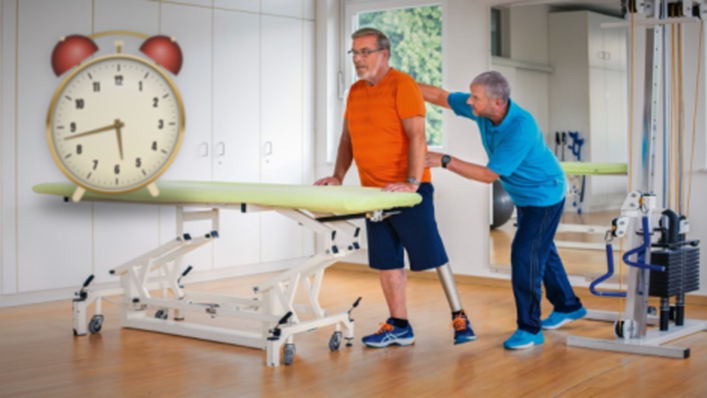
5:43
